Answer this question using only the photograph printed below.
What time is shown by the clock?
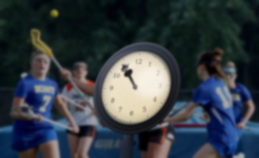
10:54
